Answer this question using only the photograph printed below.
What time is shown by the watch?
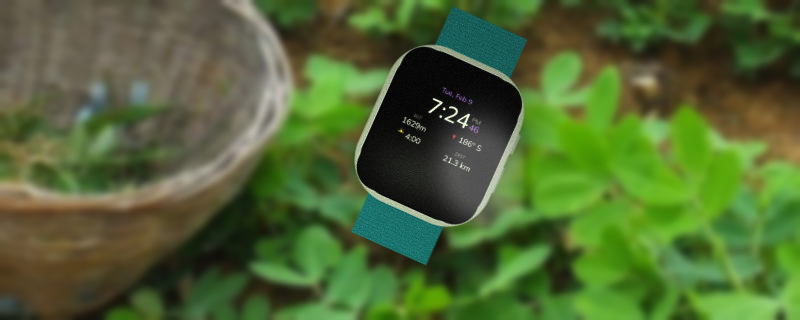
7:24:46
